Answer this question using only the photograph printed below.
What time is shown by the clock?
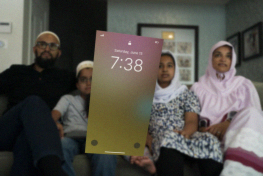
7:38
